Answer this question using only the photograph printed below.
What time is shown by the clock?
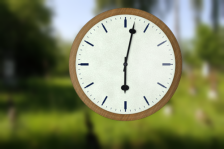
6:02
